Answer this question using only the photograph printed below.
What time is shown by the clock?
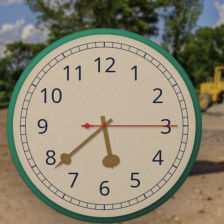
5:38:15
